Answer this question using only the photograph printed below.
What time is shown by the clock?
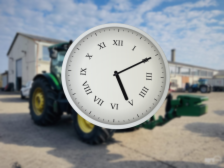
5:10
